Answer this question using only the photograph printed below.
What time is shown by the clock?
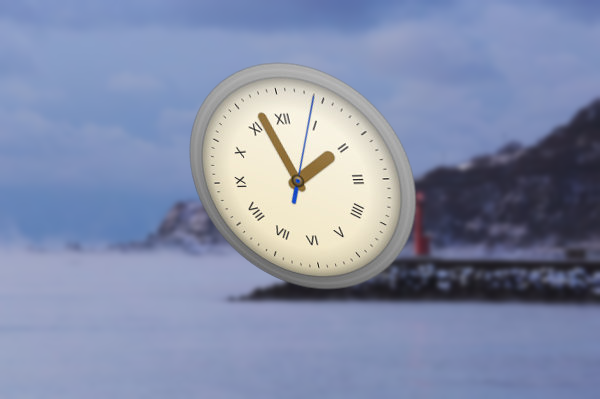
1:57:04
